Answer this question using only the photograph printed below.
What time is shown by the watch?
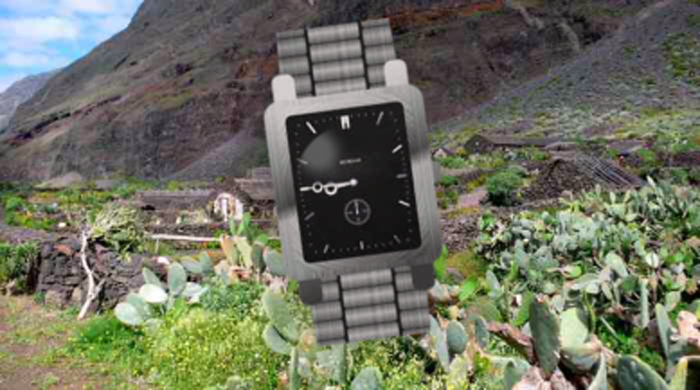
8:45
